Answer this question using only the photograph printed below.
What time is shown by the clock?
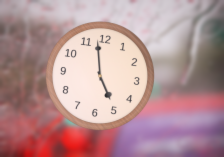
4:58
